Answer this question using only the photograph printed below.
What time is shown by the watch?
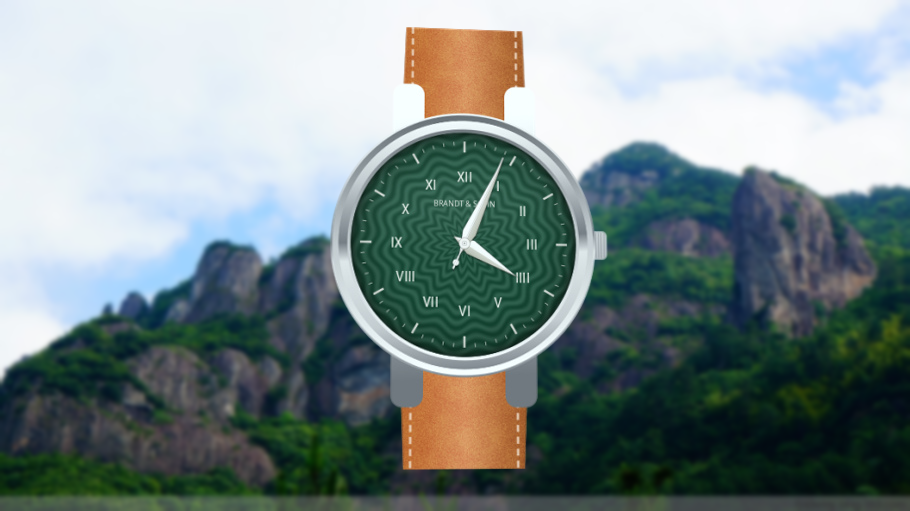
4:04:04
